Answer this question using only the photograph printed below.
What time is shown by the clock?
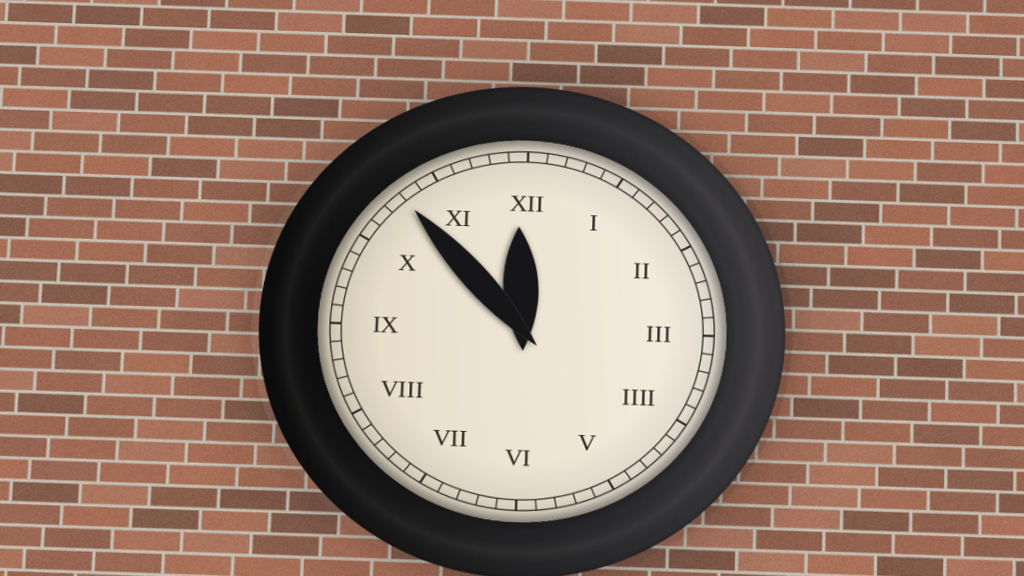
11:53
